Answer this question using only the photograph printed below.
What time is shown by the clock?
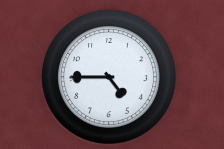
4:45
